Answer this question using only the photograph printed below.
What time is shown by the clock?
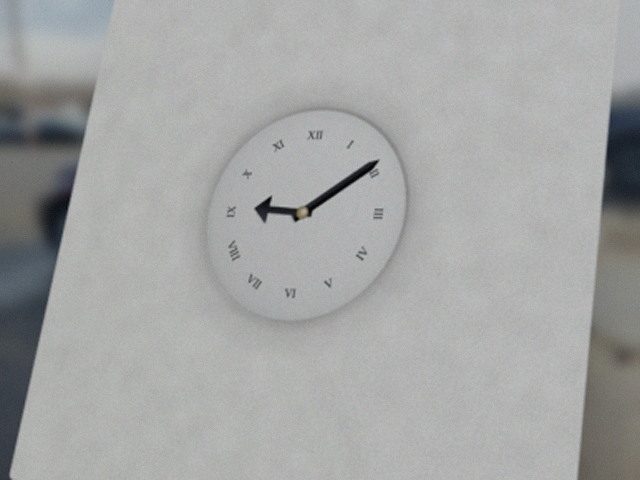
9:09
